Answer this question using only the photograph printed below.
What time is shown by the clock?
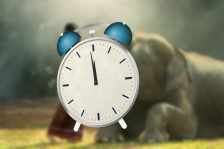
11:59
